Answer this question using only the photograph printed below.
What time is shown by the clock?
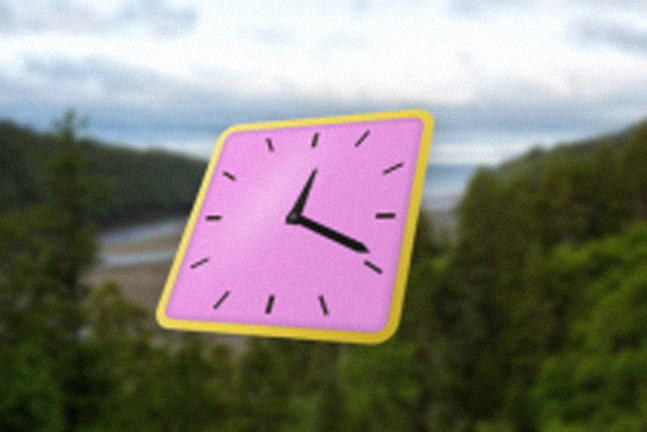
12:19
